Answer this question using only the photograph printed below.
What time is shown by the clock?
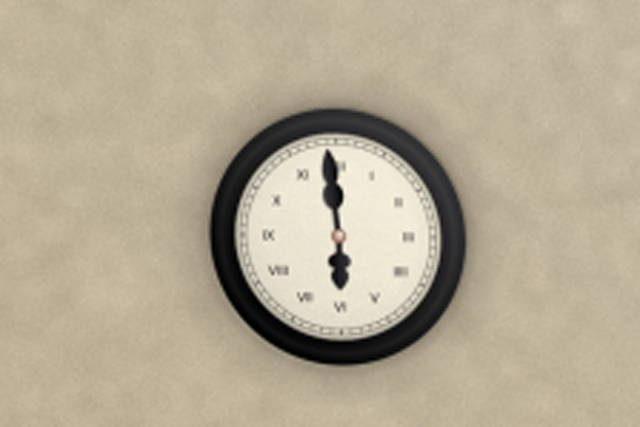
5:59
